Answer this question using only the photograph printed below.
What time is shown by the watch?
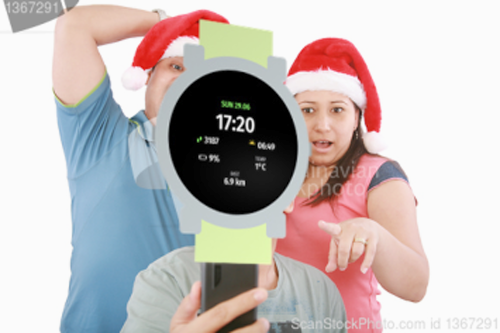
17:20
